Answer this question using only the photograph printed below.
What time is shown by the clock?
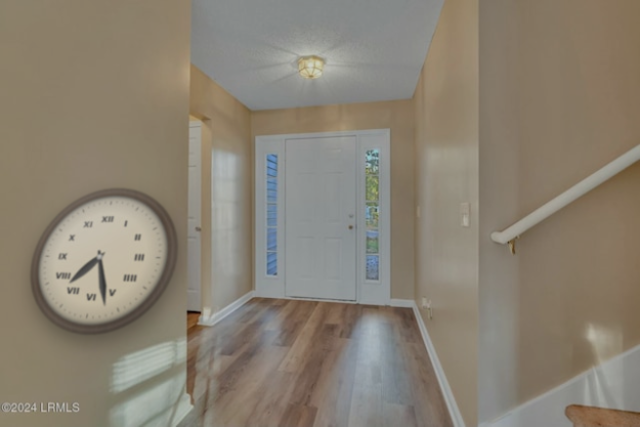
7:27
